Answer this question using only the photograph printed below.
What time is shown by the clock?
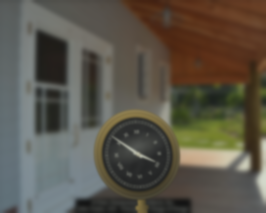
3:51
